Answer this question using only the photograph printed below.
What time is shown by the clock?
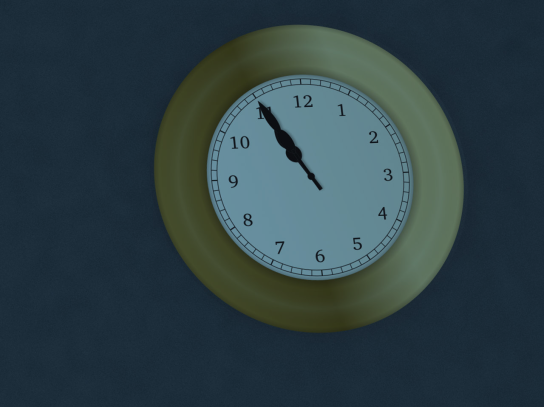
10:55
